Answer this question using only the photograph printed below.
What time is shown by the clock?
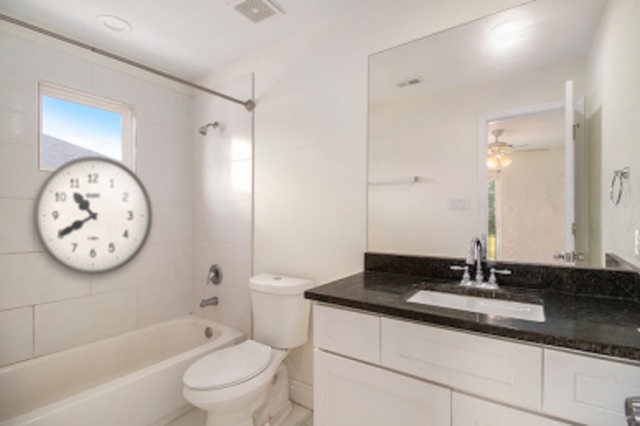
10:40
